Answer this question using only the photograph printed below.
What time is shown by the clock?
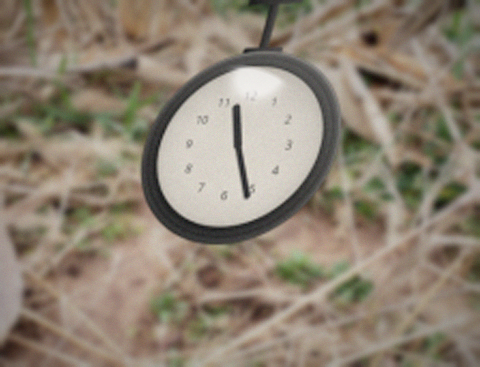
11:26
